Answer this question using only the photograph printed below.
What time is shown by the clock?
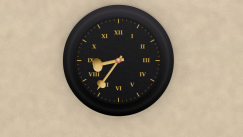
8:36
